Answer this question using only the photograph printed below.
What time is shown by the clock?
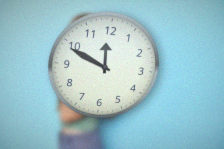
11:49
